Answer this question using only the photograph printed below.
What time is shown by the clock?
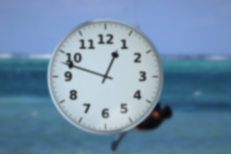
12:48
